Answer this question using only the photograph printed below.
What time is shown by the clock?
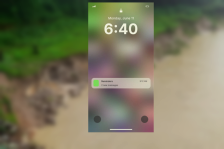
6:40
